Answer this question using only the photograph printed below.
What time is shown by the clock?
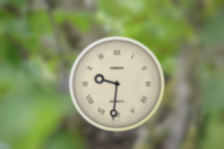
9:31
